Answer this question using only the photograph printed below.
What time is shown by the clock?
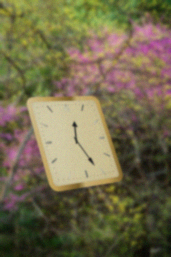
12:26
